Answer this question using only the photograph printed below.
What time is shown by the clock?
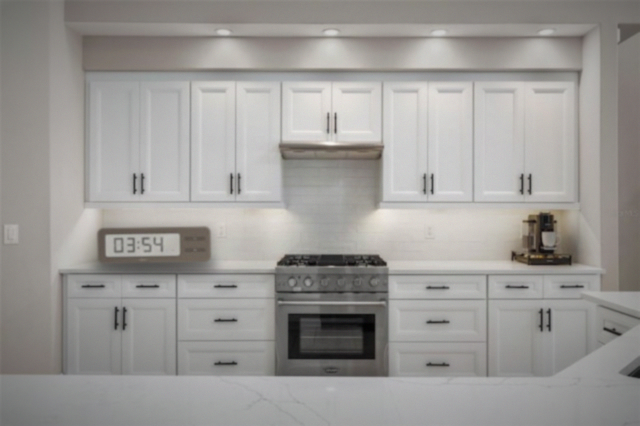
3:54
